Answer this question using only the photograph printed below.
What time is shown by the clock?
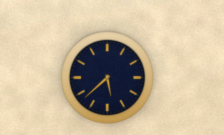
5:38
